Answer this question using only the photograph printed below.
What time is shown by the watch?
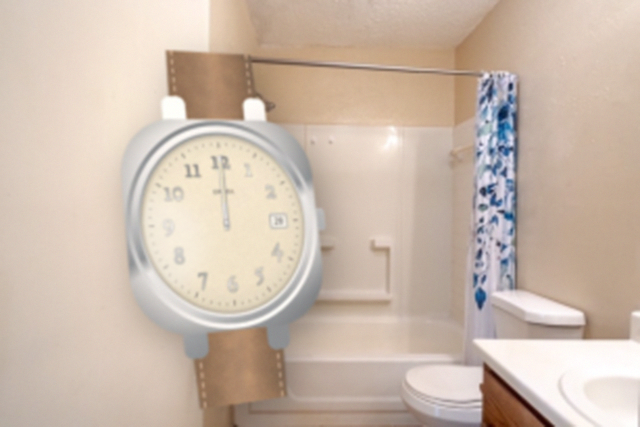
12:00
